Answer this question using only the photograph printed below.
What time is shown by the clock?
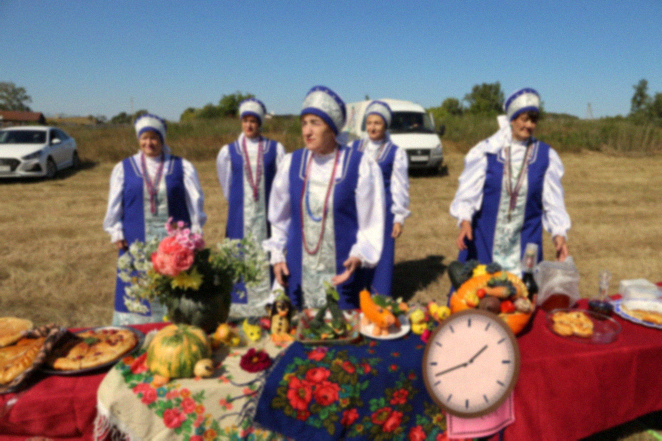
1:42
